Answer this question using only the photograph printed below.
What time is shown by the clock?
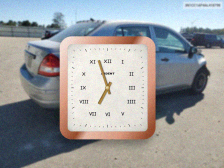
6:57
